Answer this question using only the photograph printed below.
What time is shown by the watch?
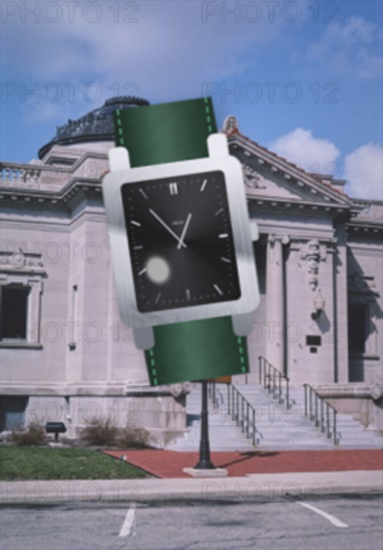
12:54
